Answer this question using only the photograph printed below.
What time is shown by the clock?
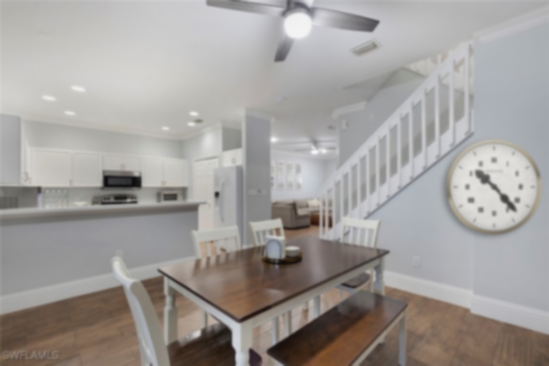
10:23
